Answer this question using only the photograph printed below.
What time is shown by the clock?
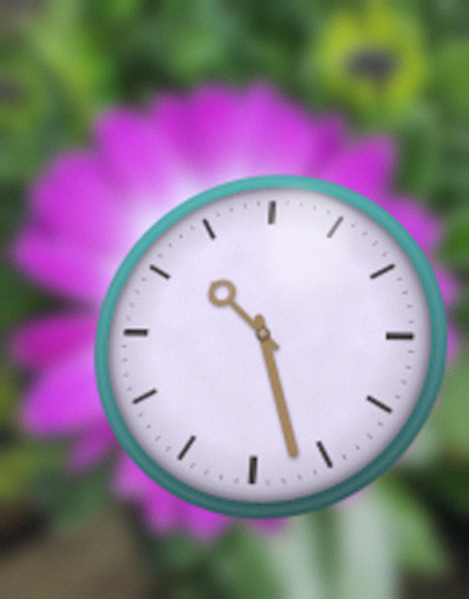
10:27
